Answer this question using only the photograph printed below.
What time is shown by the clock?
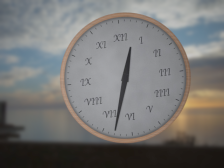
12:33
